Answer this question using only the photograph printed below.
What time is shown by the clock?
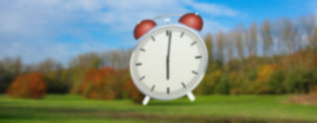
6:01
